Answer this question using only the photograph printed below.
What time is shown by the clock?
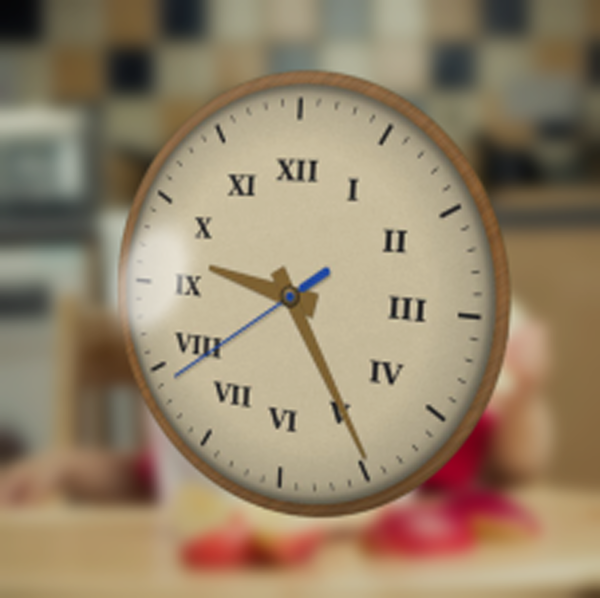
9:24:39
